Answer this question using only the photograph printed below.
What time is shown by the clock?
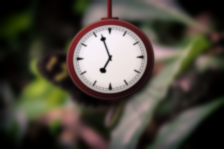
6:57
